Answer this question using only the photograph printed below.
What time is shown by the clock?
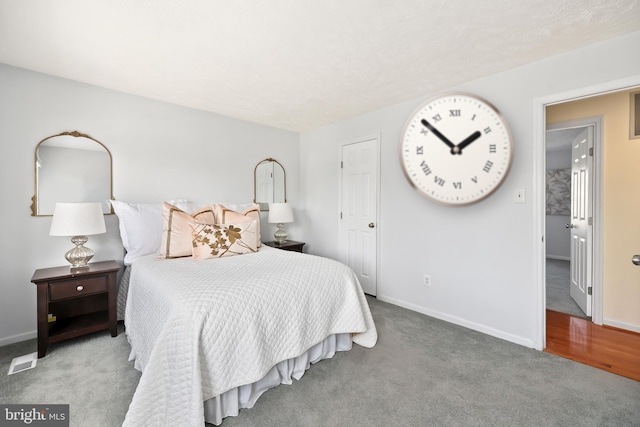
1:52
